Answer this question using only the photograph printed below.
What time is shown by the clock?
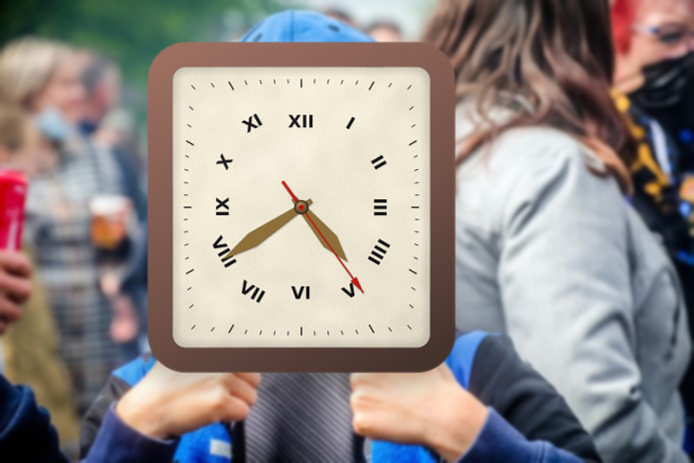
4:39:24
